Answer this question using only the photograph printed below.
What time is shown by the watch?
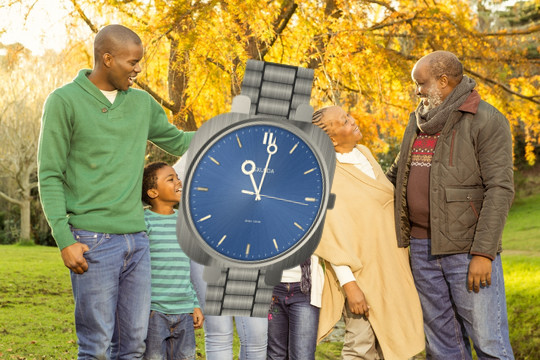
11:01:16
